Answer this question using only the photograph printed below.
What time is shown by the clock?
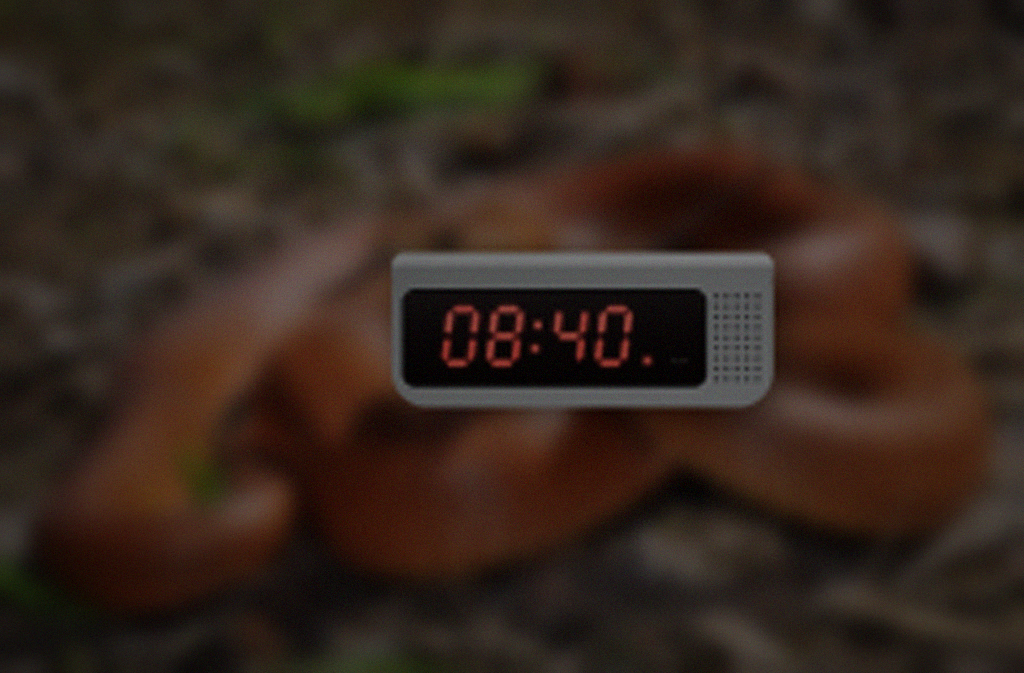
8:40
